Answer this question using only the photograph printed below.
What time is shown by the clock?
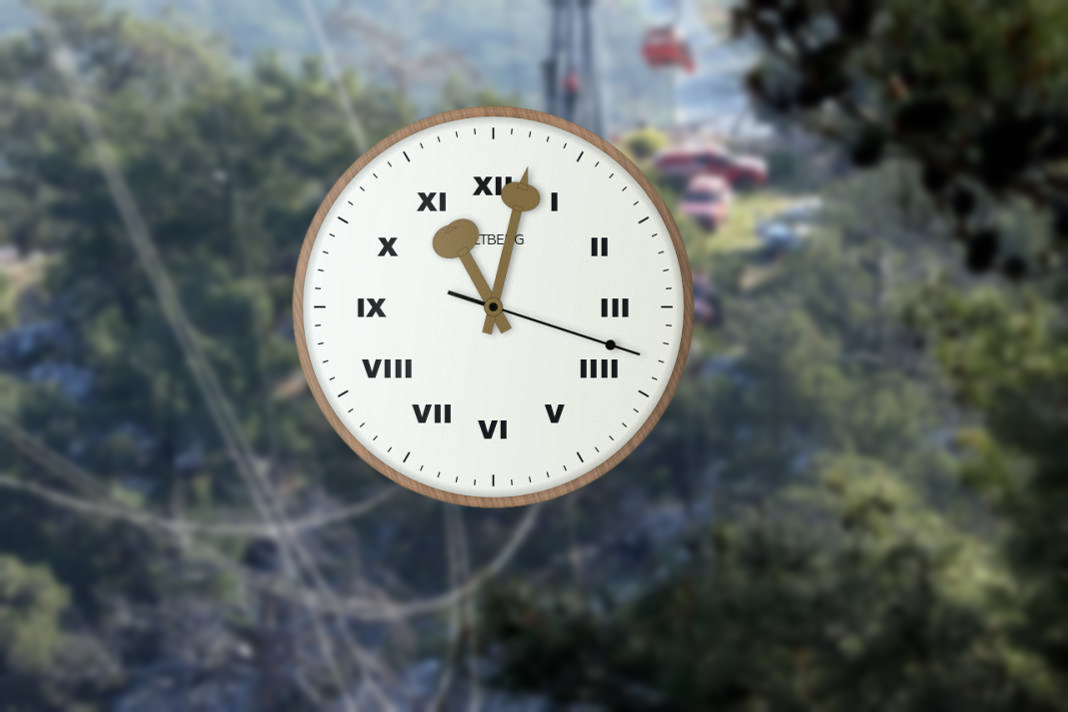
11:02:18
